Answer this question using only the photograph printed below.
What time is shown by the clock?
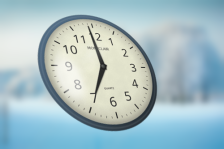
6:59
